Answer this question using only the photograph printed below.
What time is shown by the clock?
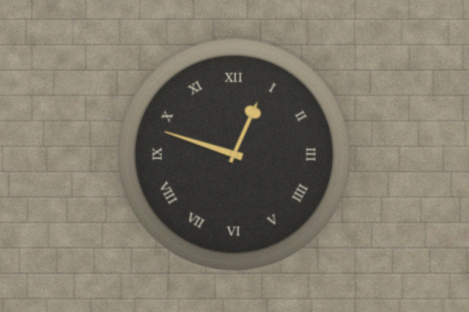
12:48
